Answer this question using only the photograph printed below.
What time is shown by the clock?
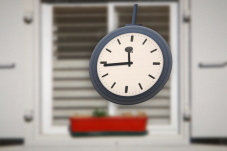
11:44
